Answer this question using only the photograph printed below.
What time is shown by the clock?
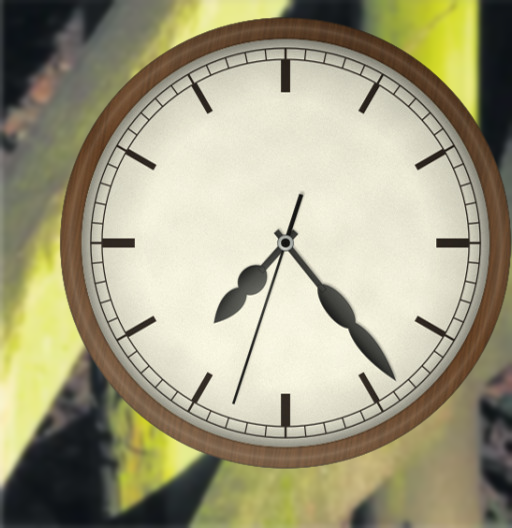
7:23:33
